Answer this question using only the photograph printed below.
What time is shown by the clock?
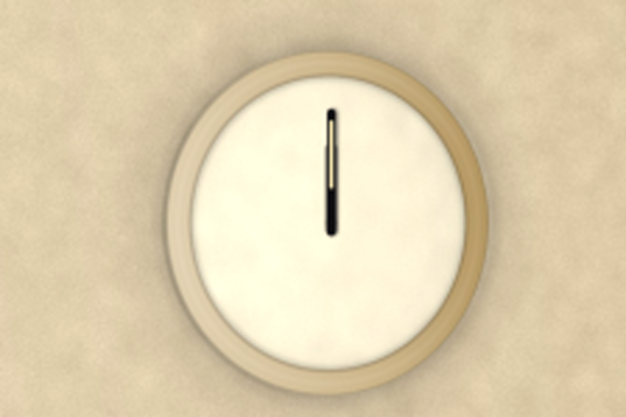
12:00
